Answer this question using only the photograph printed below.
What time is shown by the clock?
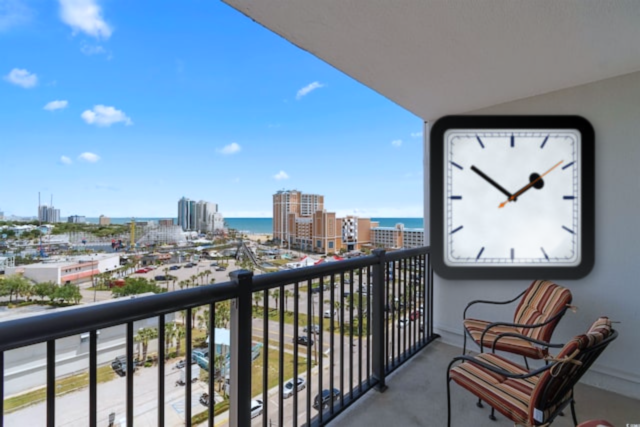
1:51:09
